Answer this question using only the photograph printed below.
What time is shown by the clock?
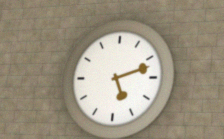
5:12
